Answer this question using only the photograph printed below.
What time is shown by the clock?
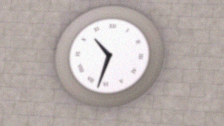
10:32
